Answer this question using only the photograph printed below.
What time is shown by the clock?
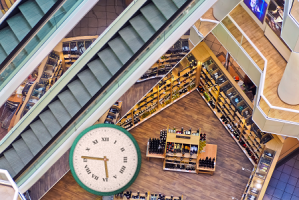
5:46
